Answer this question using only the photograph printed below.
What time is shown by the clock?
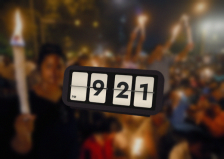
9:21
